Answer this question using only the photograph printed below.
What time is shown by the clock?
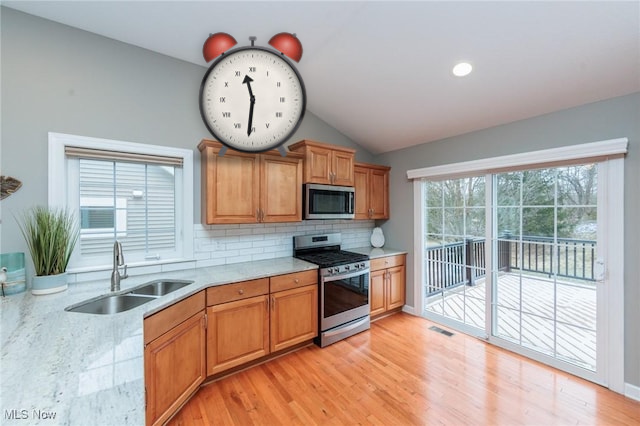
11:31
